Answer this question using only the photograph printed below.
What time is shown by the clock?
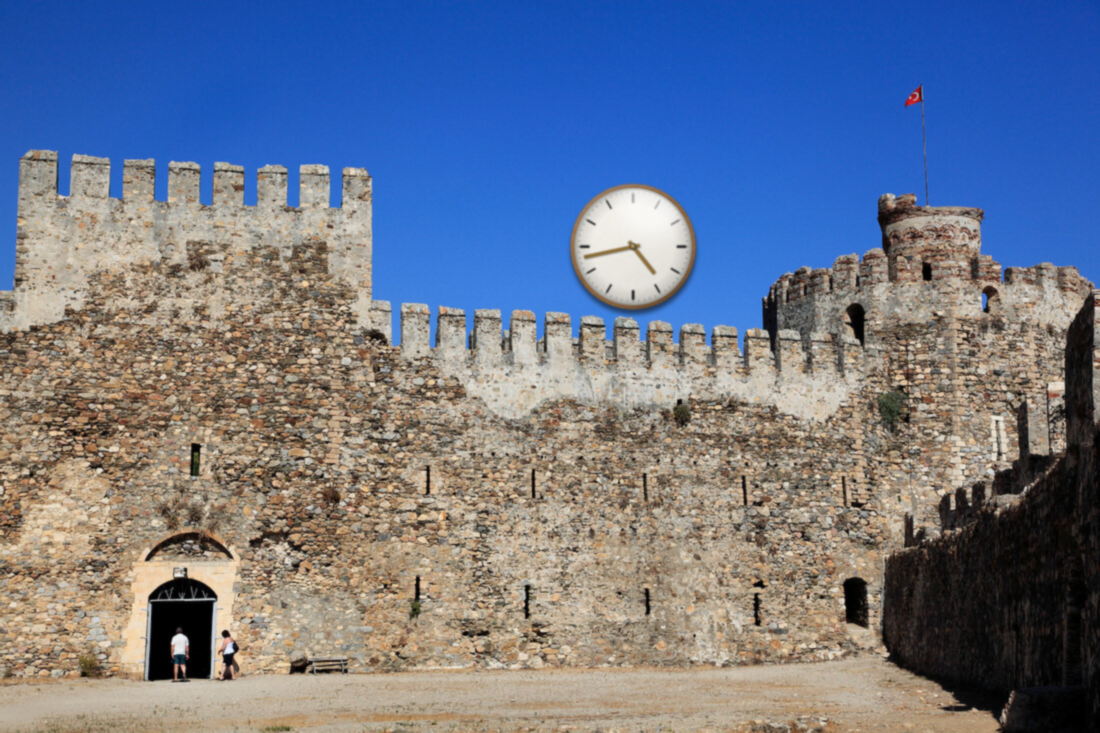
4:43
